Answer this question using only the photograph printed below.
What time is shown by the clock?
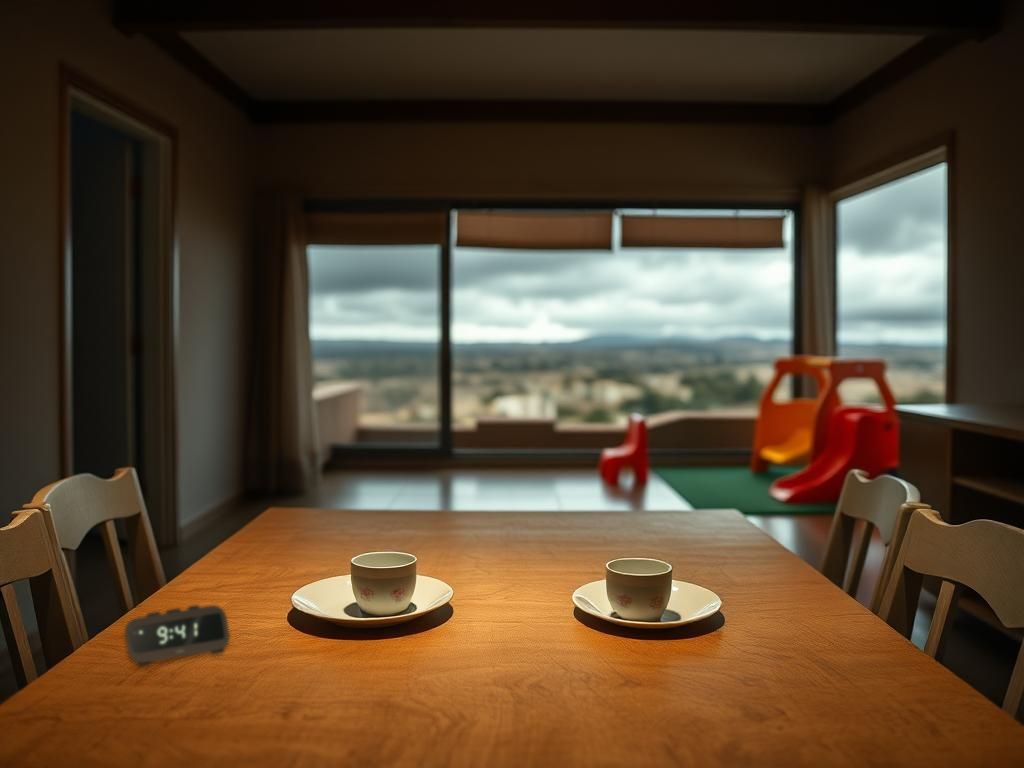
9:41
